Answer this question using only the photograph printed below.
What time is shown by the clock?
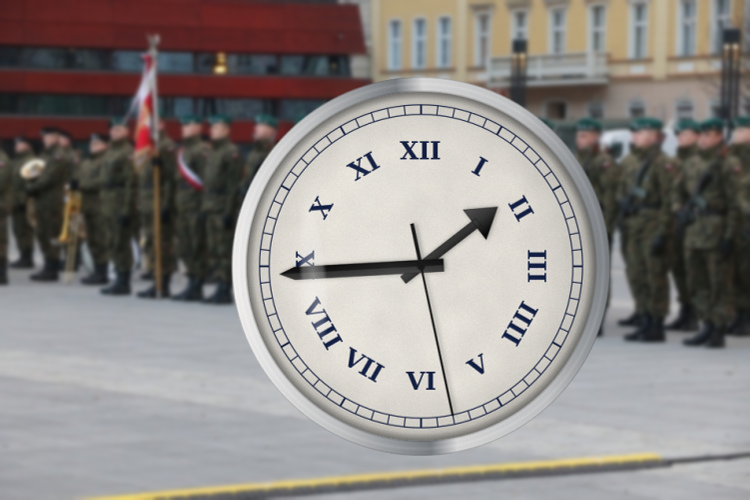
1:44:28
